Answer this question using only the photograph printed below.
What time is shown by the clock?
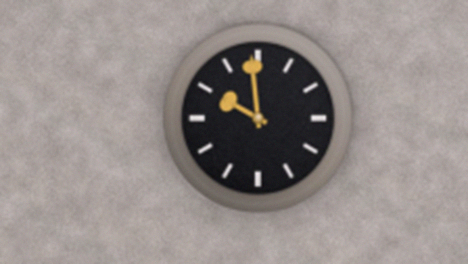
9:59
